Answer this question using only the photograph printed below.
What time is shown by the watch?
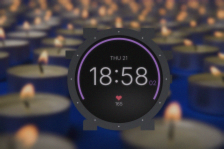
18:58
